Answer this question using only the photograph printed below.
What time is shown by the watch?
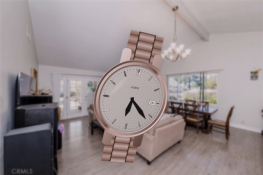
6:22
